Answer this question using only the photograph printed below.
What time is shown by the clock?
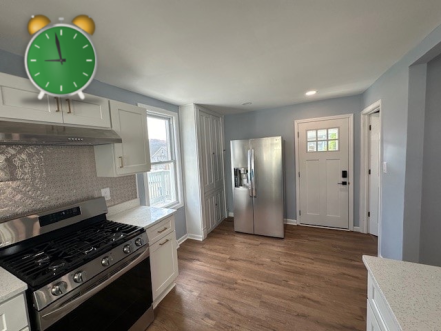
8:58
